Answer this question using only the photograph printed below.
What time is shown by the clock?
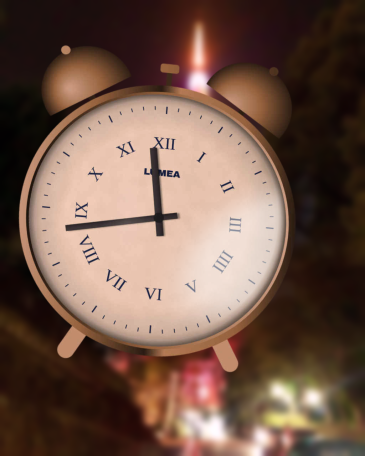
11:43
